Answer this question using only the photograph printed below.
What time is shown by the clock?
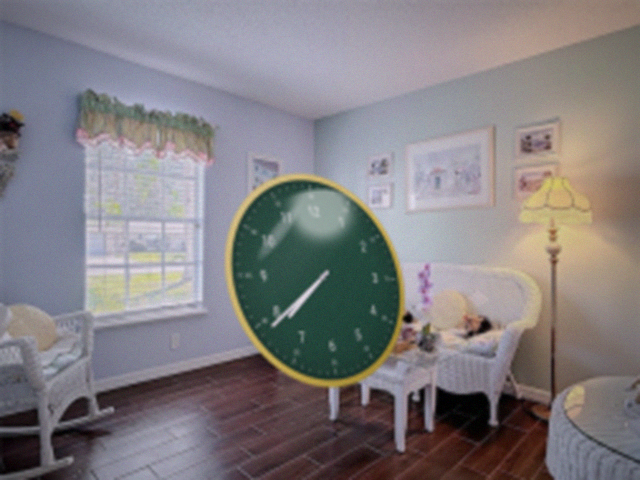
7:39
